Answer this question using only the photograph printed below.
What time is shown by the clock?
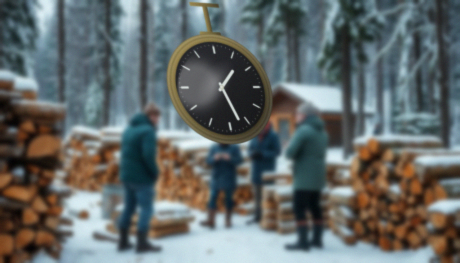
1:27
